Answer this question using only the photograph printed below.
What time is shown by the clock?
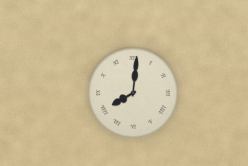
8:01
